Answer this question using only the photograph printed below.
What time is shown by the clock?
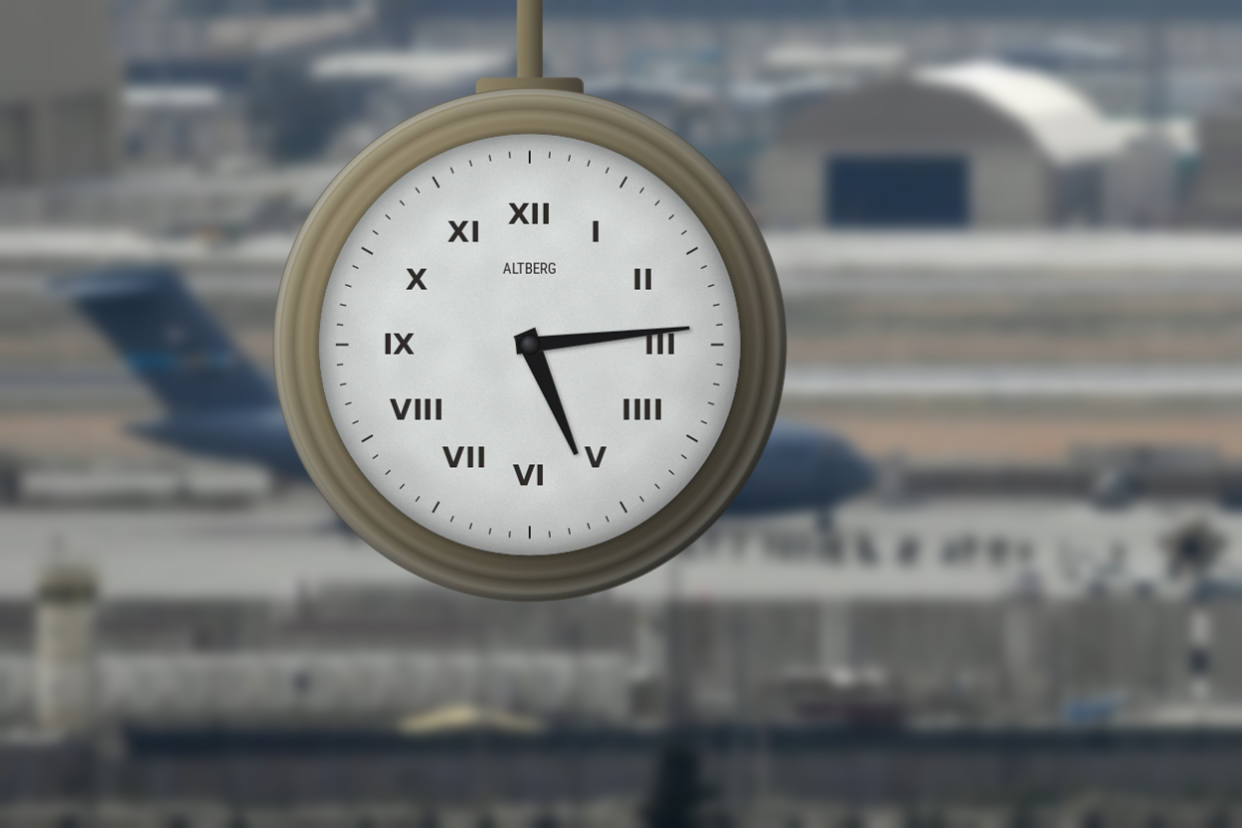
5:14
